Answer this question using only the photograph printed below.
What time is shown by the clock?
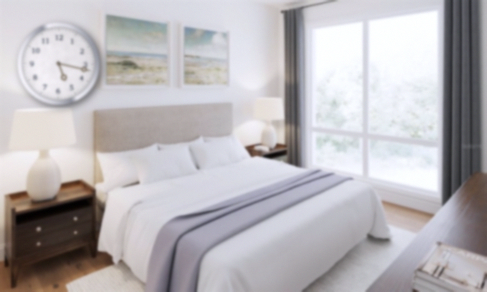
5:17
